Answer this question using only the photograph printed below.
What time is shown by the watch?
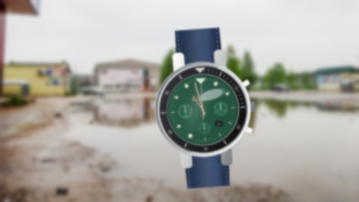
10:58
